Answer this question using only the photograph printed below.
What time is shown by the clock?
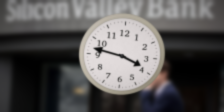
3:47
